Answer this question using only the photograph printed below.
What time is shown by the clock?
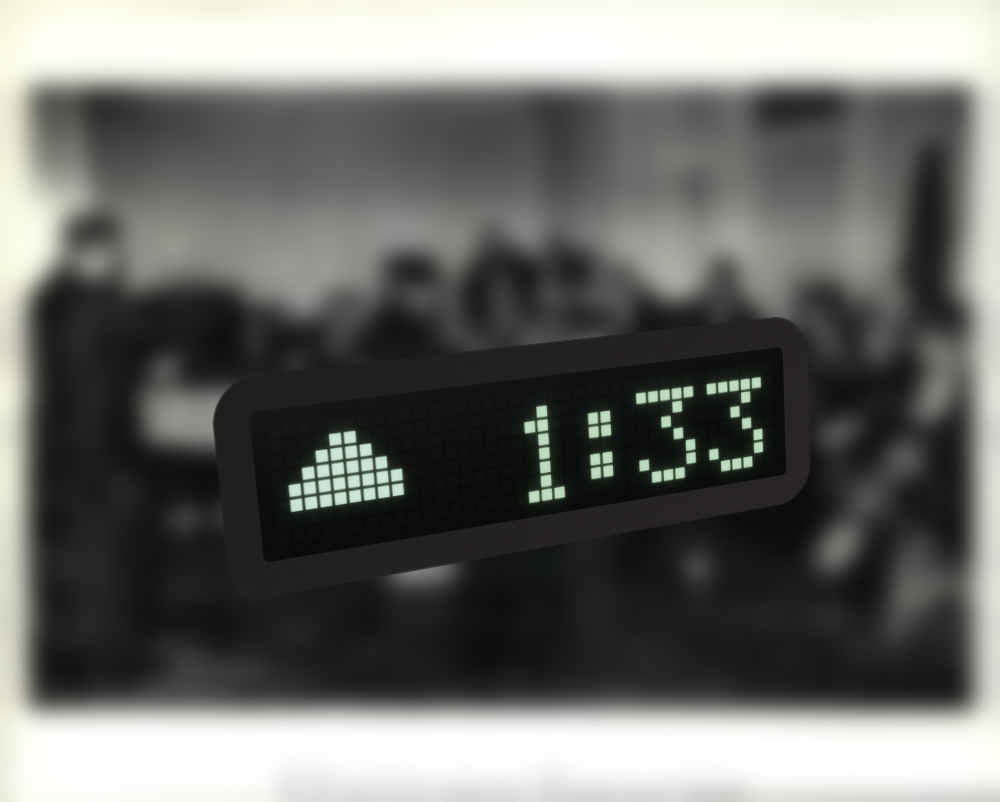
1:33
